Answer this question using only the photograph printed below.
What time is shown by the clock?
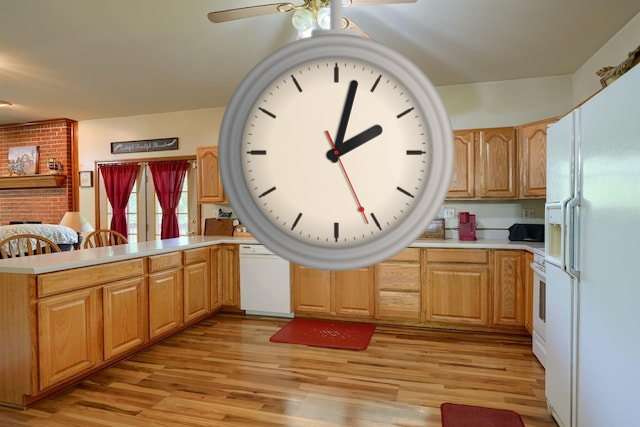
2:02:26
